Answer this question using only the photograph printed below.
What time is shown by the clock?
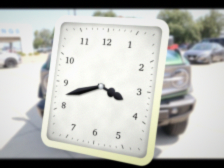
3:42
